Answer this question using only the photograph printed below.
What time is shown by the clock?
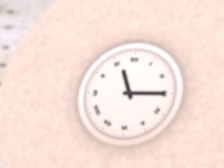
11:15
